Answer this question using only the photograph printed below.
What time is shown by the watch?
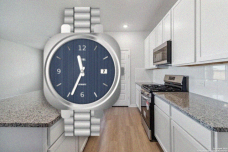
11:34
